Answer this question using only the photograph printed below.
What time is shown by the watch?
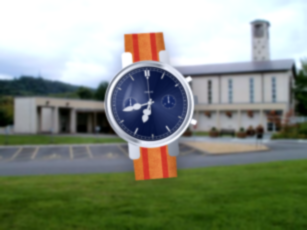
6:43
